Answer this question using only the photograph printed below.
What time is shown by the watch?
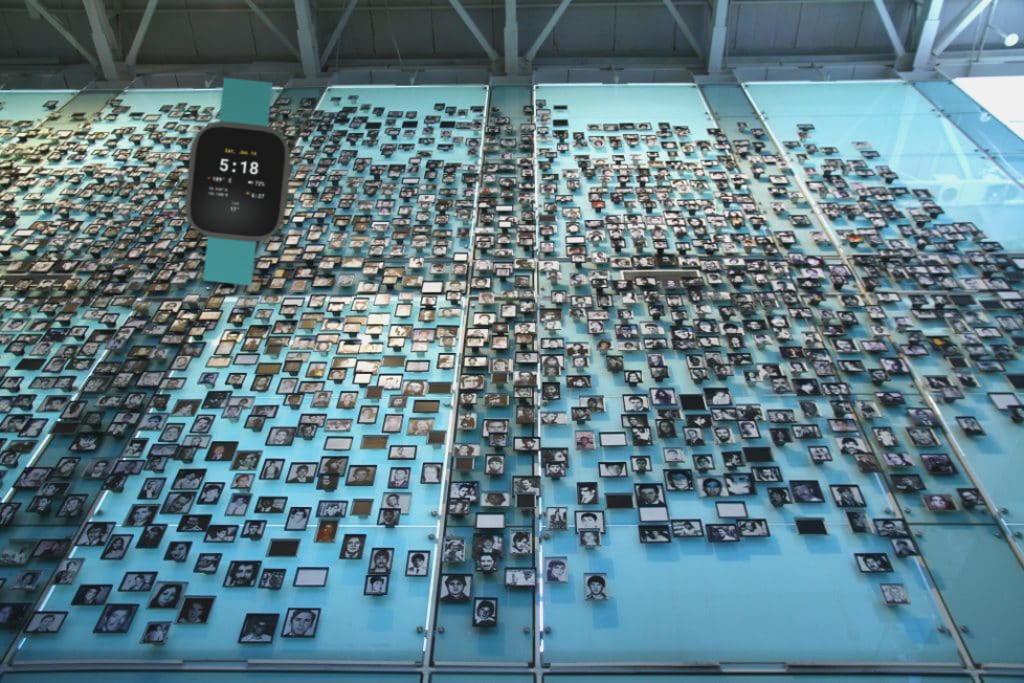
5:18
